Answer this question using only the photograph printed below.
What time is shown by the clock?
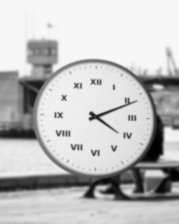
4:11
